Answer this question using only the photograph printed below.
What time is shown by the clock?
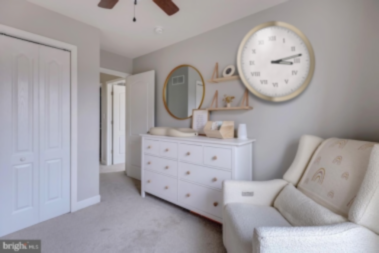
3:13
